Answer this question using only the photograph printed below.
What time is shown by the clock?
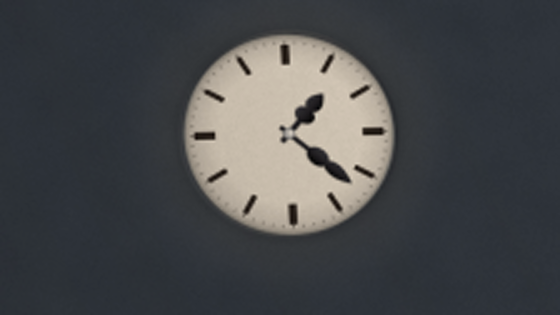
1:22
